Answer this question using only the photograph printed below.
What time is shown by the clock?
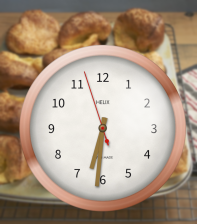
6:30:57
